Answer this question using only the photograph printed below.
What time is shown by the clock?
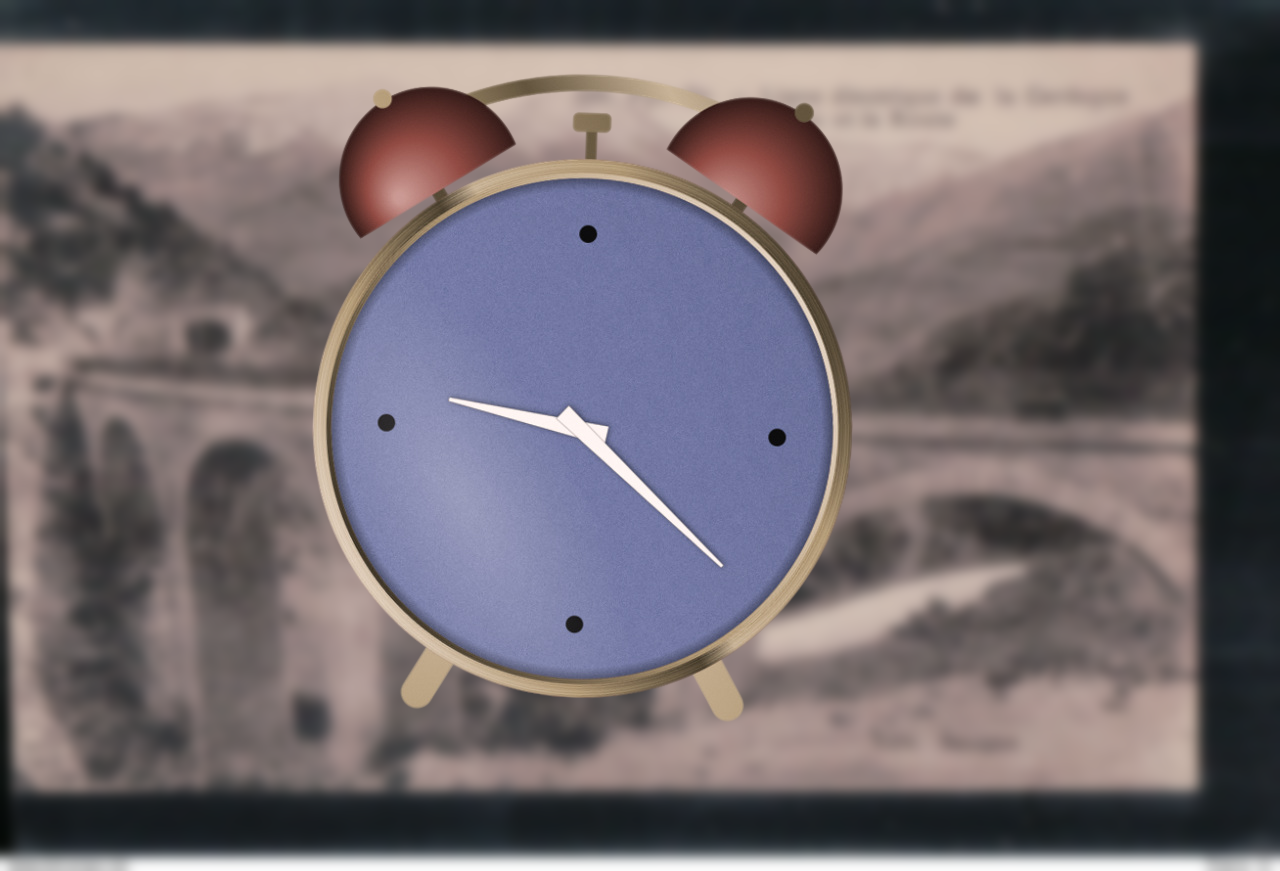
9:22
